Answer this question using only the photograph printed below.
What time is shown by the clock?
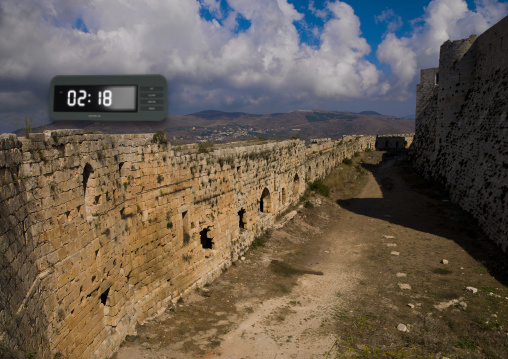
2:18
